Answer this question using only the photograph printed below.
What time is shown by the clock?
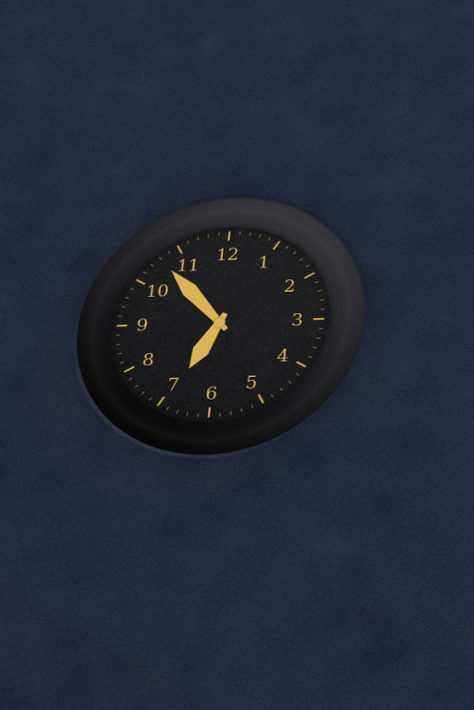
6:53
